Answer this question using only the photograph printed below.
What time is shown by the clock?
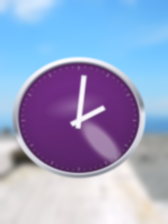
2:01
